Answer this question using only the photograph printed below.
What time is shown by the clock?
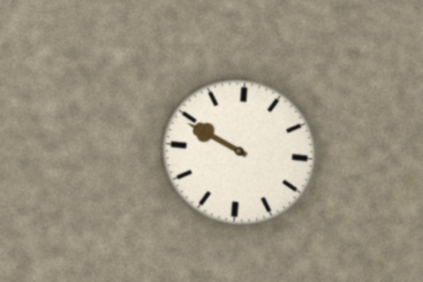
9:49
